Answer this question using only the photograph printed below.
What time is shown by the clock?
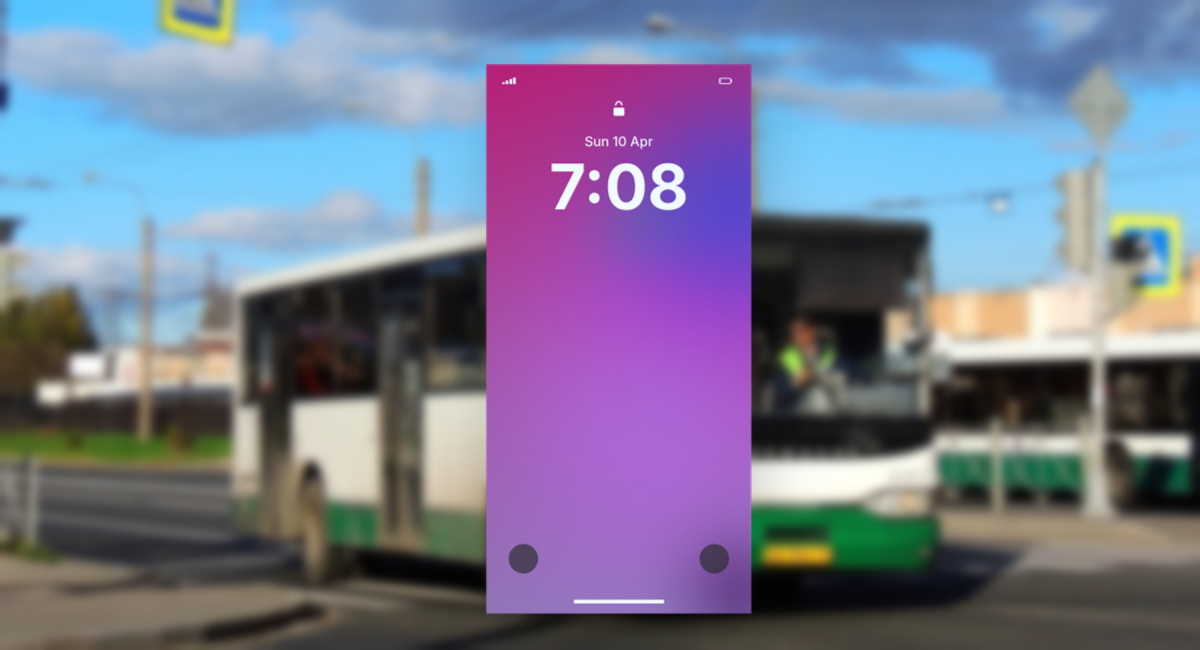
7:08
